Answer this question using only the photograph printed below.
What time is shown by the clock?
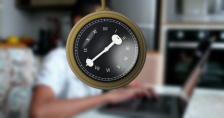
1:39
